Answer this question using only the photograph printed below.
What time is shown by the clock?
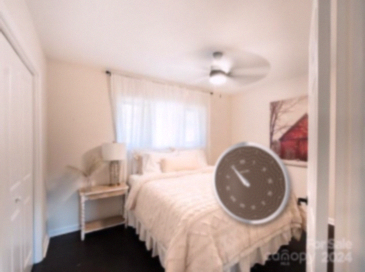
10:55
